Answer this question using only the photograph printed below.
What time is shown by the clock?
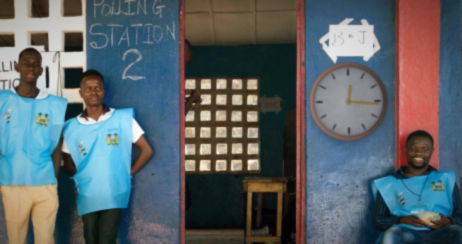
12:16
